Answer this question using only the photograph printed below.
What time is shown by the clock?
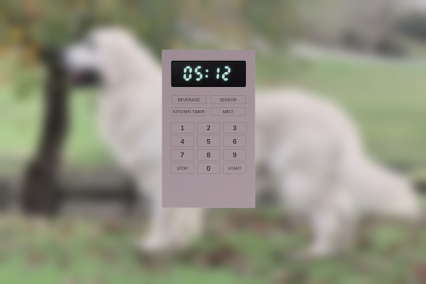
5:12
